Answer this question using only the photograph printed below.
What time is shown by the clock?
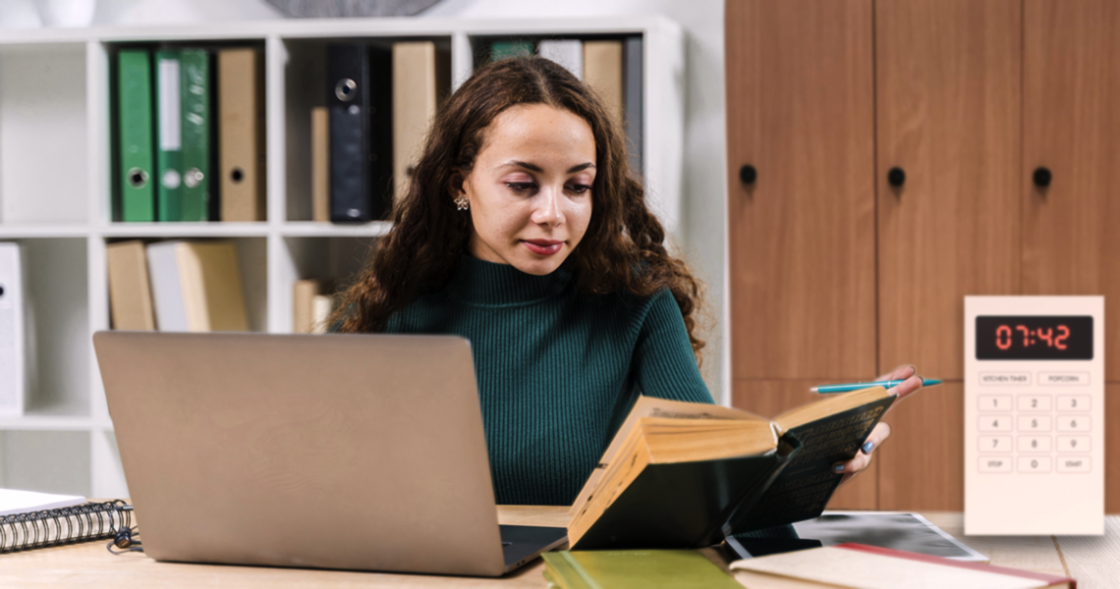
7:42
